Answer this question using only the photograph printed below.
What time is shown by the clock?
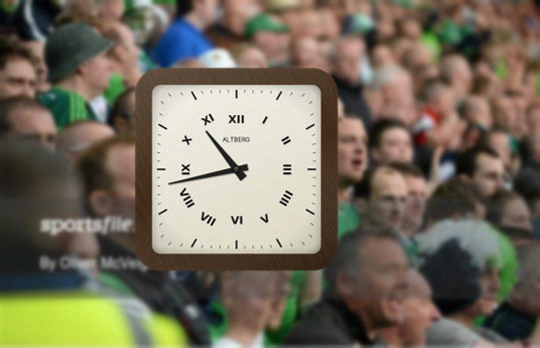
10:43
